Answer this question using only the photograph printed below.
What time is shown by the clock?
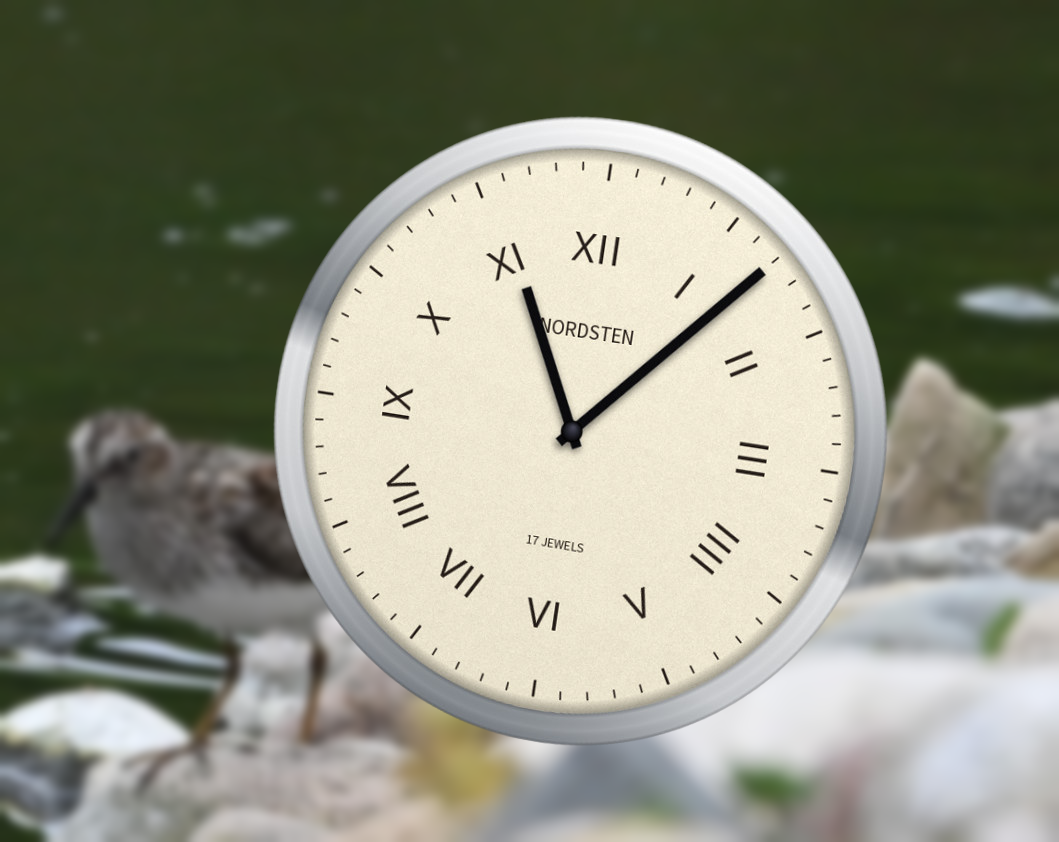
11:07
